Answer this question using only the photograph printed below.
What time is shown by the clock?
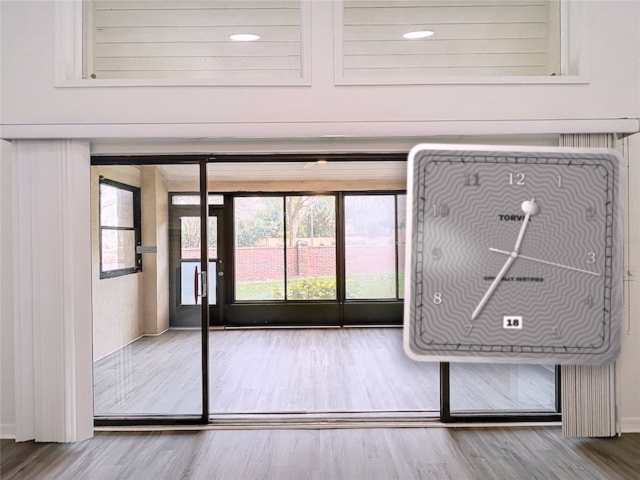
12:35:17
